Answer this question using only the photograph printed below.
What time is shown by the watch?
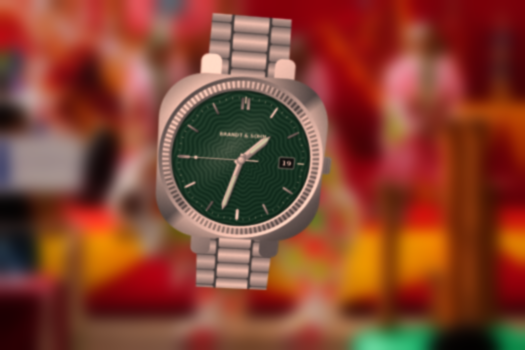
1:32:45
